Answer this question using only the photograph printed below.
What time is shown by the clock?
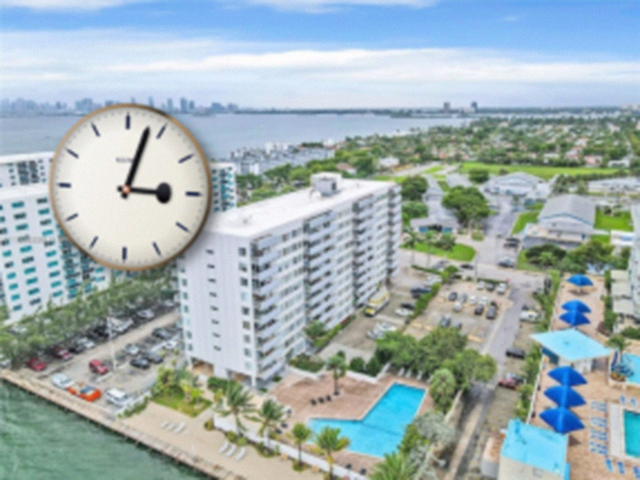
3:03
